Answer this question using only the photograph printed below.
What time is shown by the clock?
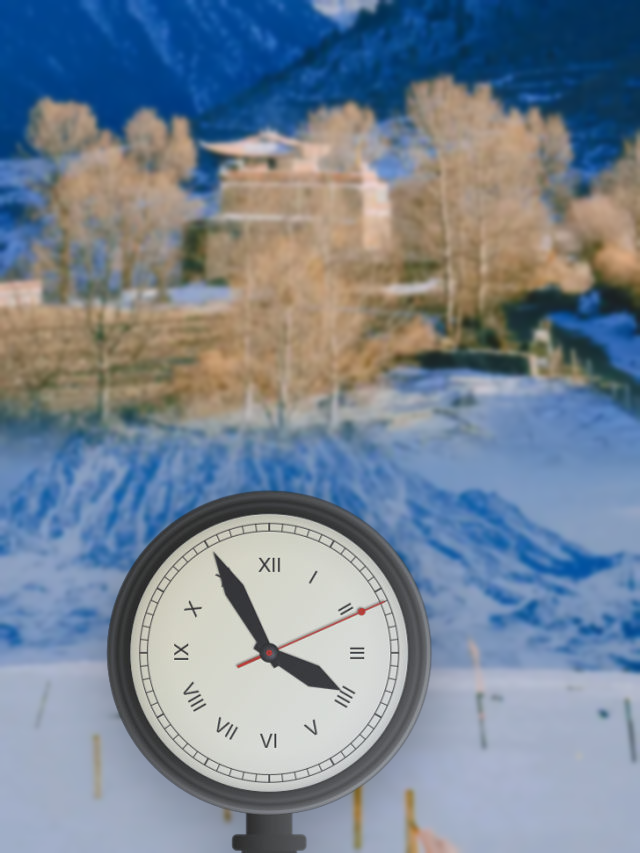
3:55:11
